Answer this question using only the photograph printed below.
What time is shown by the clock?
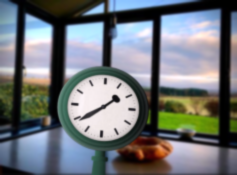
1:39
